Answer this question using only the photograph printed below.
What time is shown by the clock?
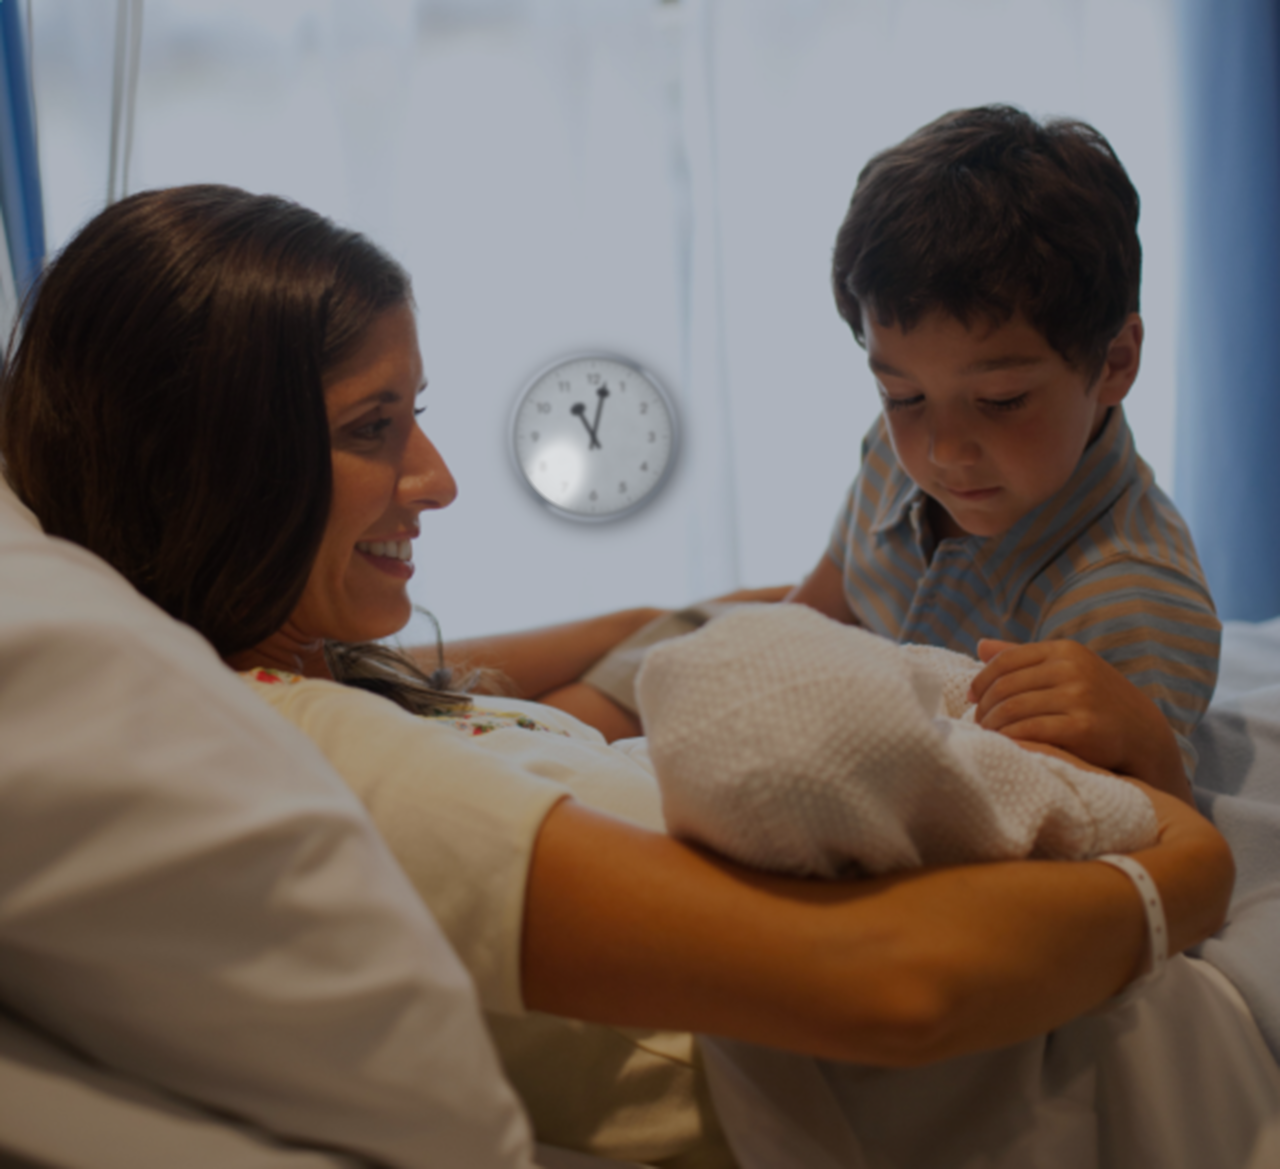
11:02
